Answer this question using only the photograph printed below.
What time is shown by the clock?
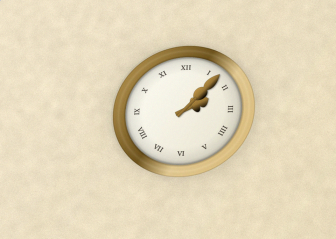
2:07
